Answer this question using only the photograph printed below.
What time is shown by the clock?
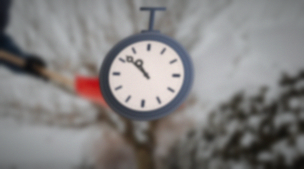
10:52
